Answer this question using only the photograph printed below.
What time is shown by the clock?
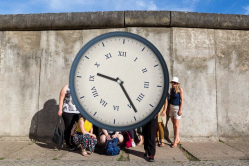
9:24
